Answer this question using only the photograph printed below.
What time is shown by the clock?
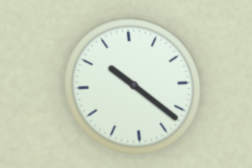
10:22
